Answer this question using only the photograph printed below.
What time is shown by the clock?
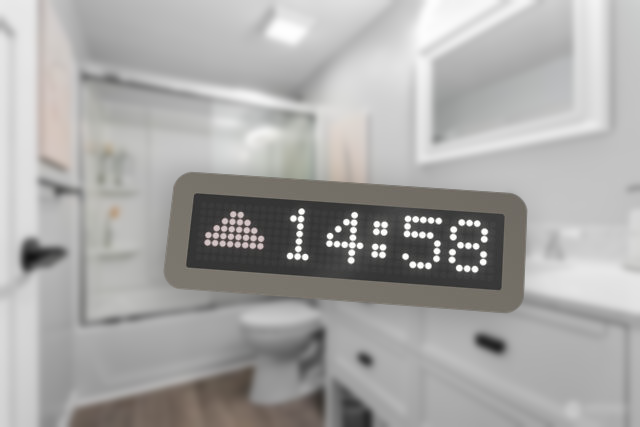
14:58
